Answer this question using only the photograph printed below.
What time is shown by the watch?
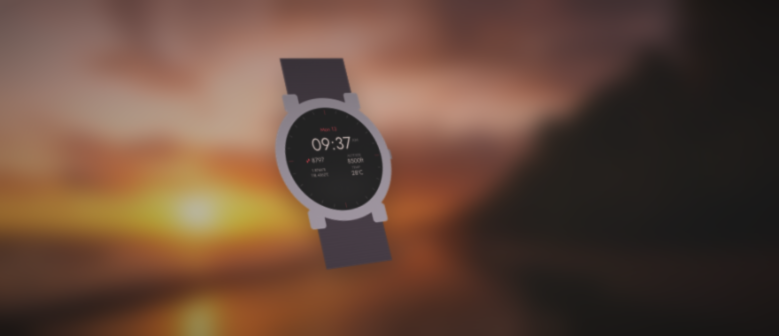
9:37
